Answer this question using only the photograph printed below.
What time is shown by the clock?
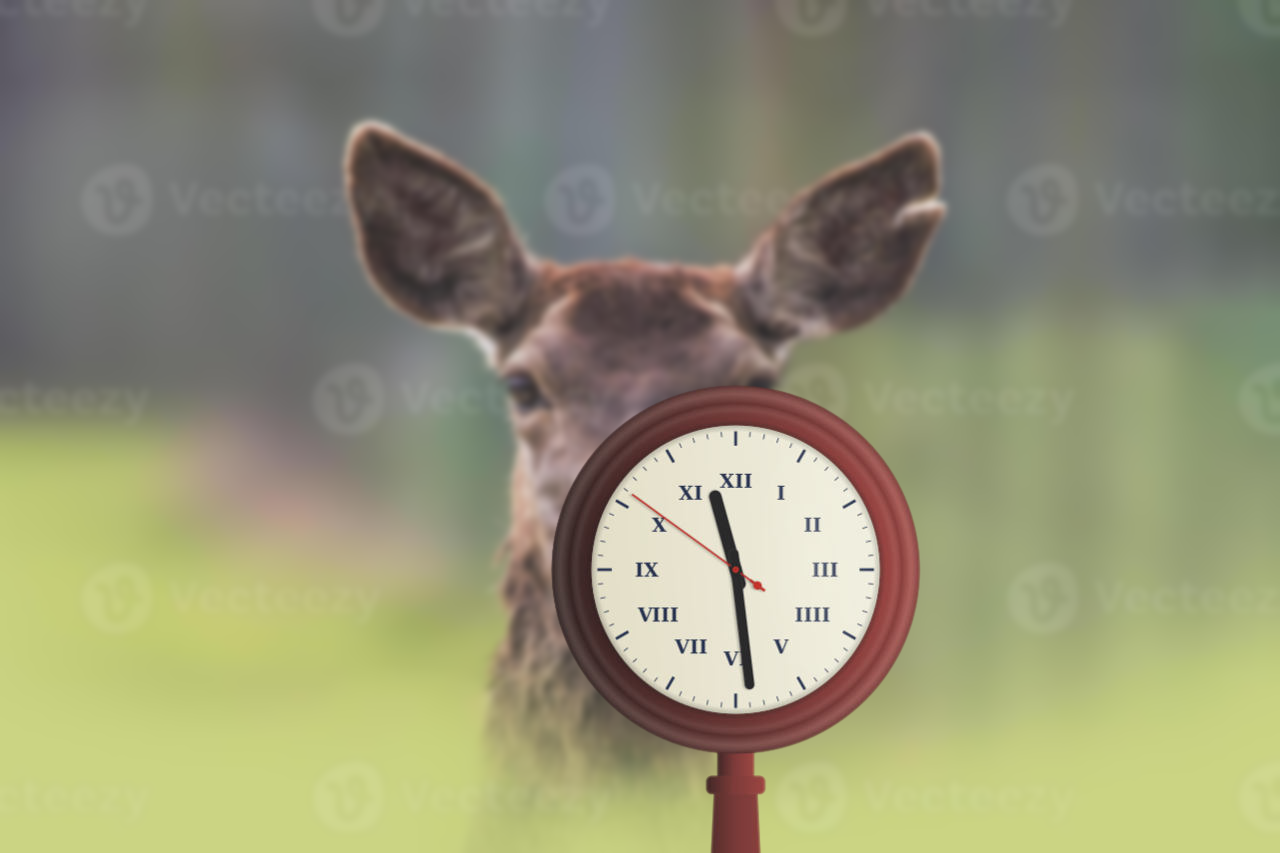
11:28:51
